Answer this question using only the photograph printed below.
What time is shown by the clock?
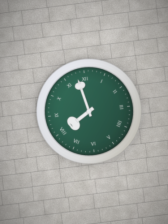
7:58
